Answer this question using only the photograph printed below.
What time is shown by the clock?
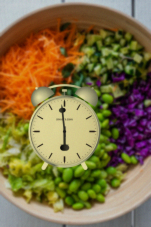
5:59
